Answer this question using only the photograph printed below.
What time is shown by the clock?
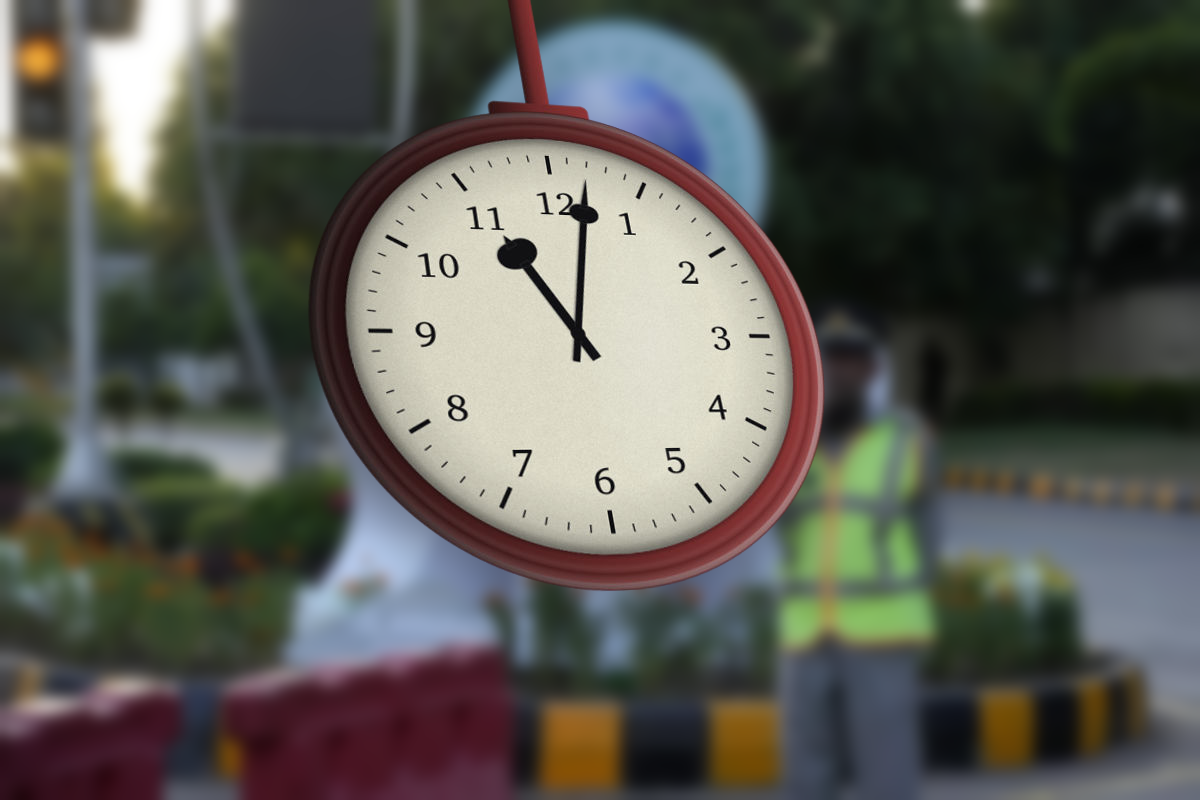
11:02
